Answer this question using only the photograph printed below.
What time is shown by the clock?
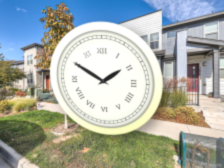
1:50
